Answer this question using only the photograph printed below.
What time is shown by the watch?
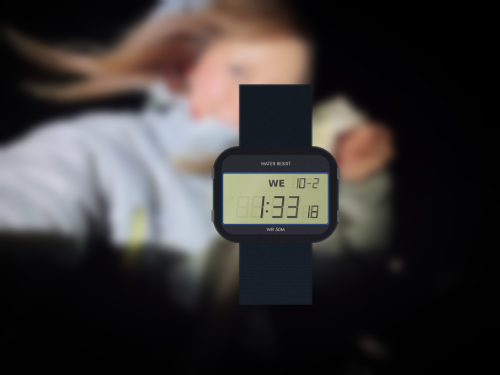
1:33:18
